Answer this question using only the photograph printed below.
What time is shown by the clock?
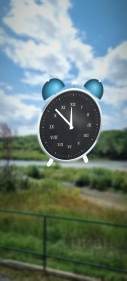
11:52
